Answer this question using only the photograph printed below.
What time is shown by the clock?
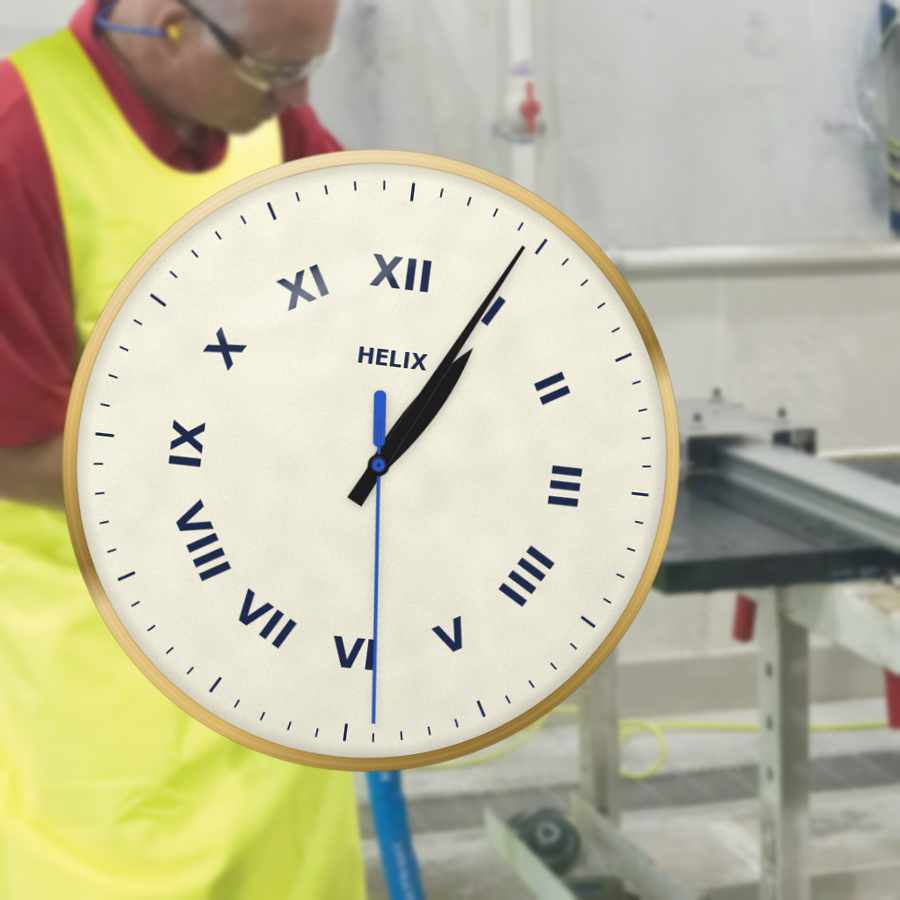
1:04:29
